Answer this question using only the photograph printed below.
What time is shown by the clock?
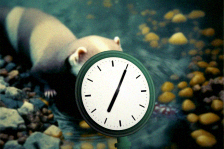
7:05
